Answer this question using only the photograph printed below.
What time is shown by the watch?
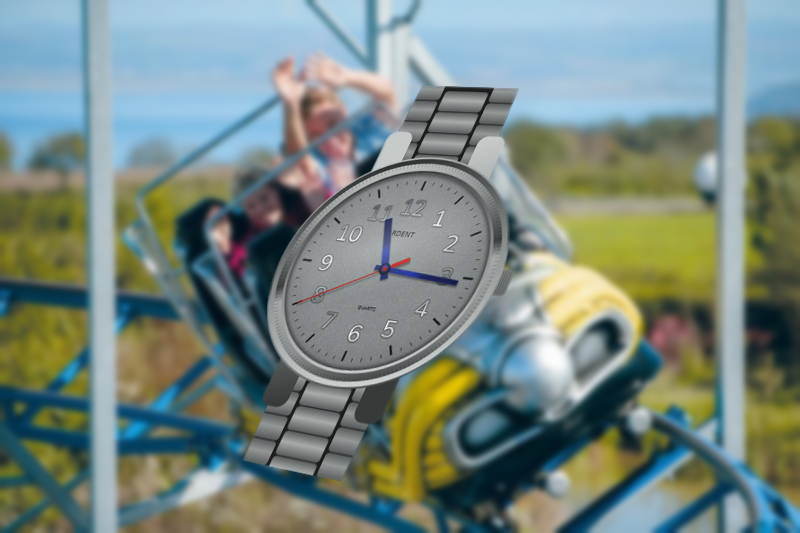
11:15:40
